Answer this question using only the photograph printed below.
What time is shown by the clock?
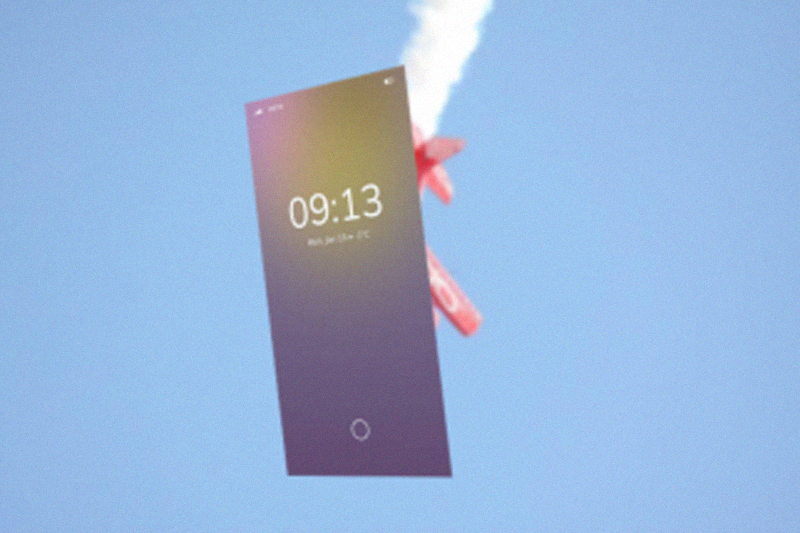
9:13
